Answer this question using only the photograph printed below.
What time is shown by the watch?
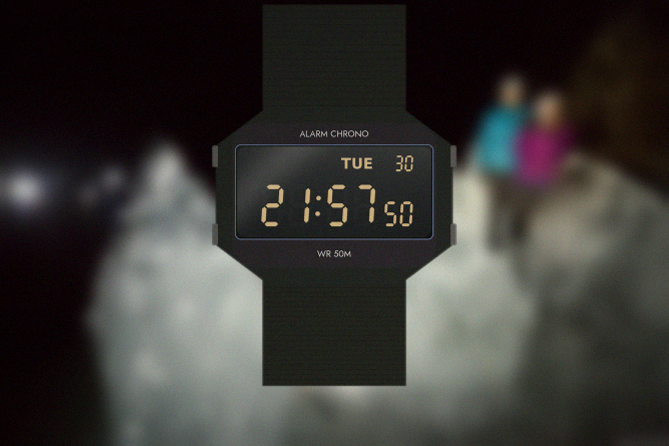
21:57:50
